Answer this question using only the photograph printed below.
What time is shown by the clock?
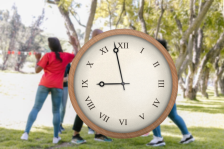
8:58
